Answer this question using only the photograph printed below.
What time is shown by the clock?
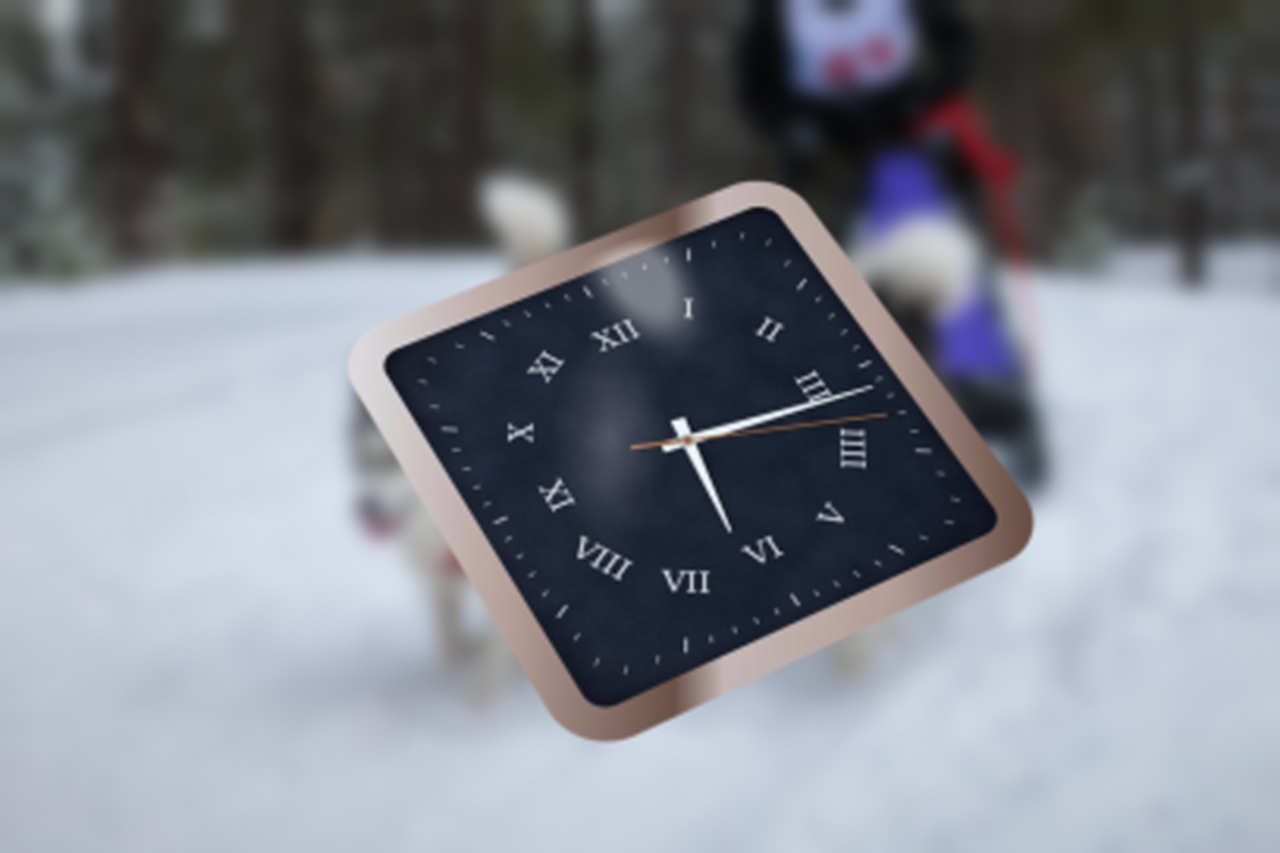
6:16:18
